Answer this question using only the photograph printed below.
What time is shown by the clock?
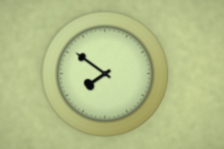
7:51
